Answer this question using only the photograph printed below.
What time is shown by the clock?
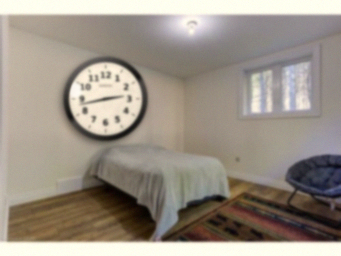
2:43
